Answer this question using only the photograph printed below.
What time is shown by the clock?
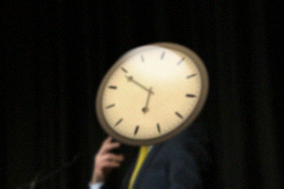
5:49
